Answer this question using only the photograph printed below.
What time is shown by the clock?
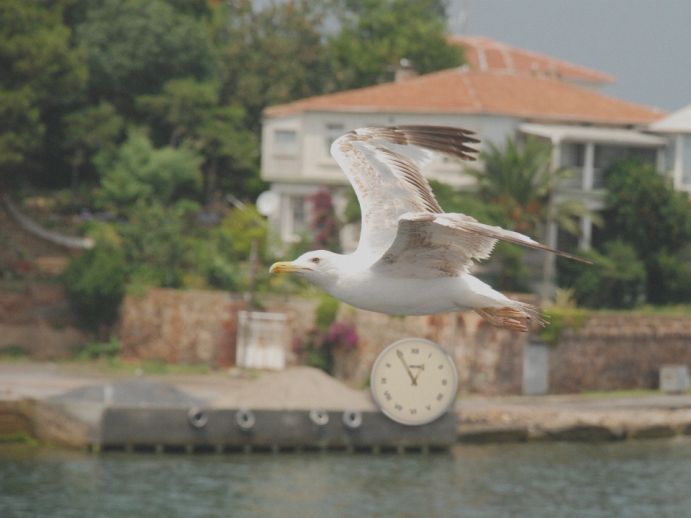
12:55
